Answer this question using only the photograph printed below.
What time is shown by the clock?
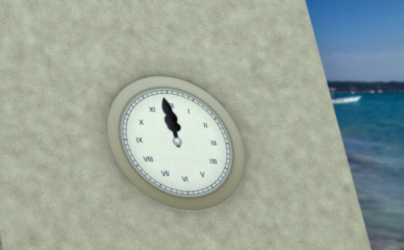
11:59
